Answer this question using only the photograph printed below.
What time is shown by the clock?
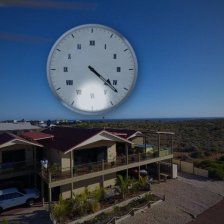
4:22
